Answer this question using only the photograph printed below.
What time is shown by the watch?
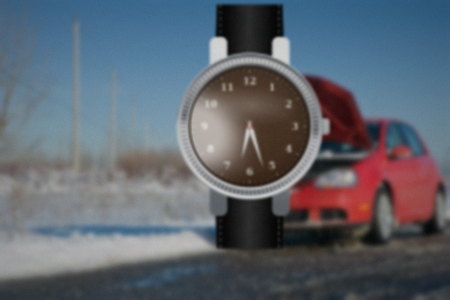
6:27
